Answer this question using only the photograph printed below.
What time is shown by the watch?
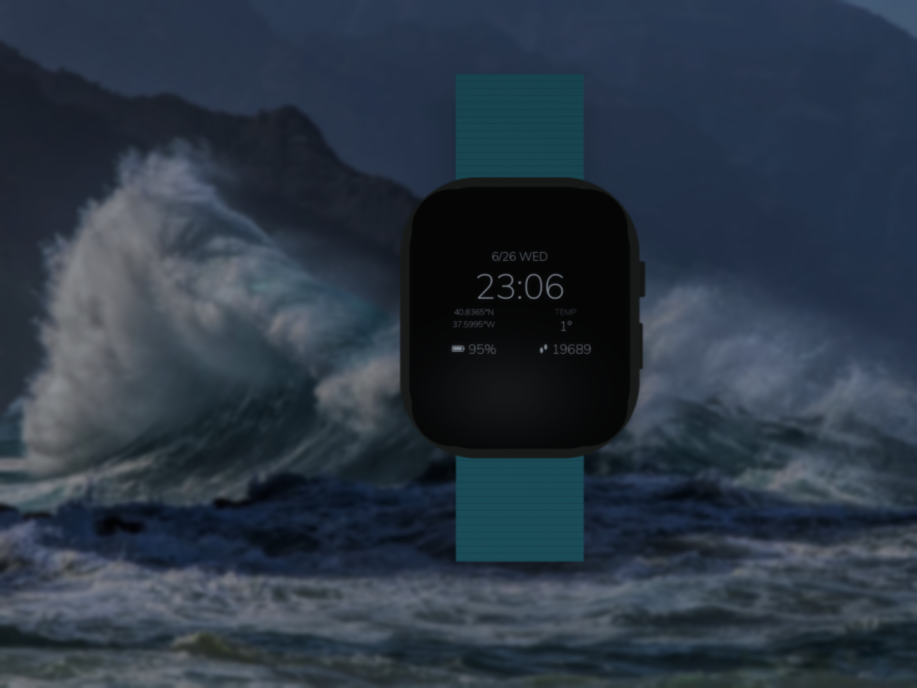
23:06
